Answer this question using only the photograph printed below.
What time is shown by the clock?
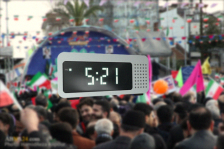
5:21
